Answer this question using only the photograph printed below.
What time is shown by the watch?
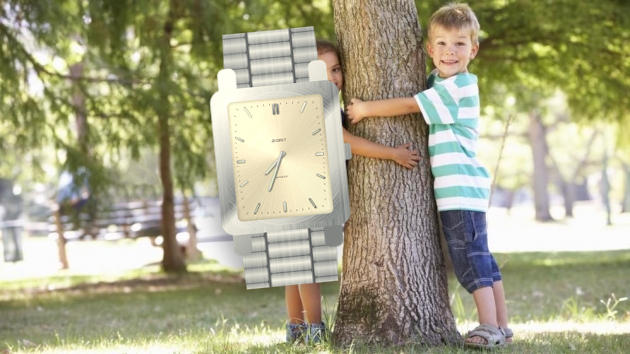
7:34
